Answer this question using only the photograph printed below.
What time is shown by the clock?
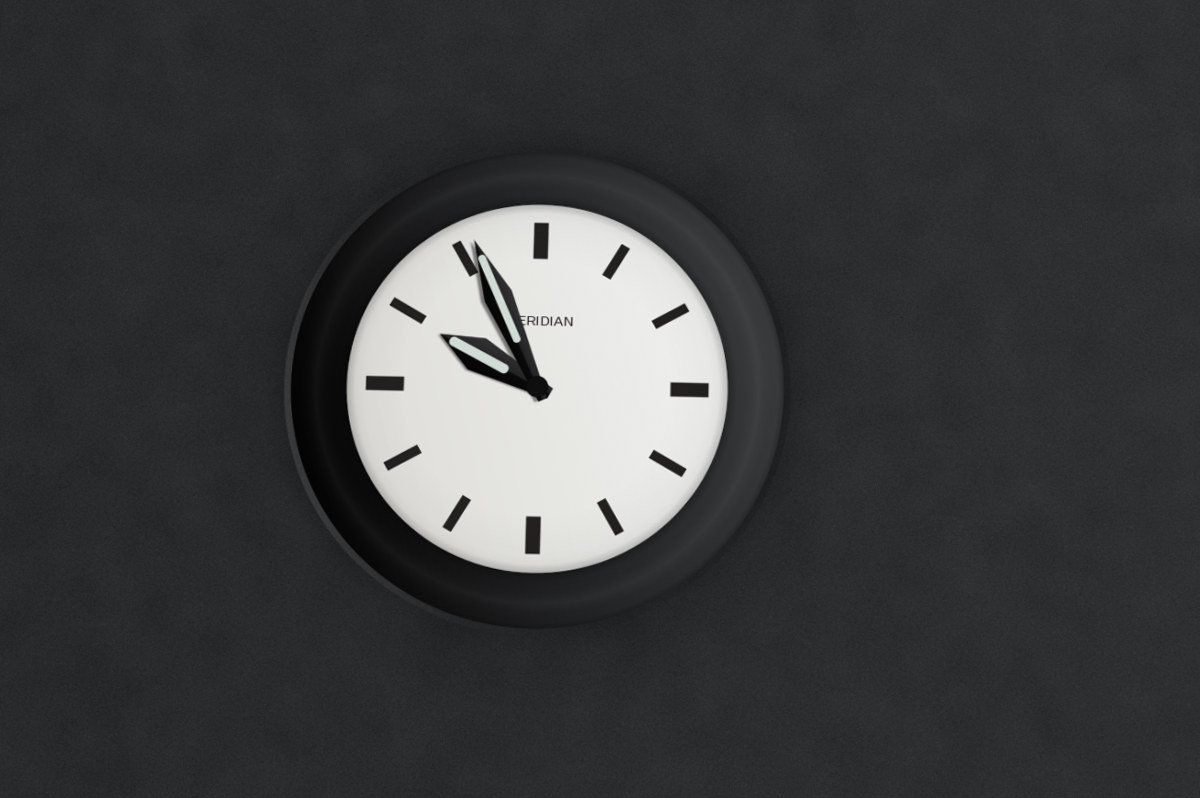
9:56
